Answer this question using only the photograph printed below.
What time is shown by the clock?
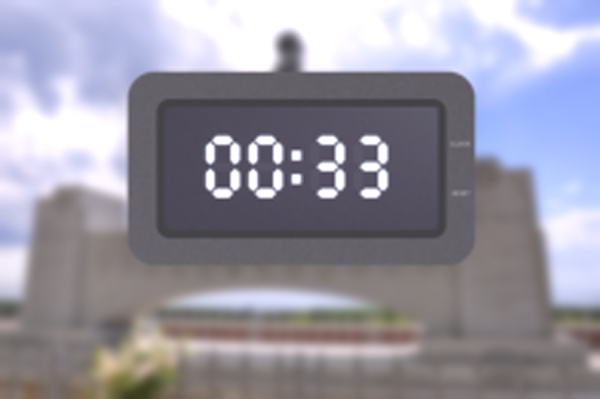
0:33
